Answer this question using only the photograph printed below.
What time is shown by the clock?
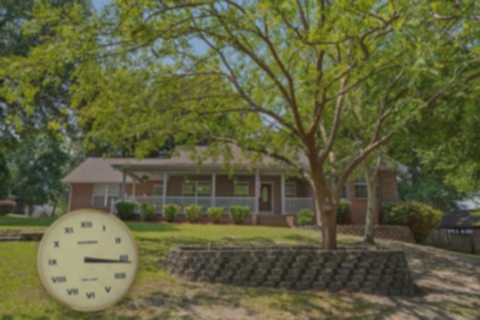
3:16
